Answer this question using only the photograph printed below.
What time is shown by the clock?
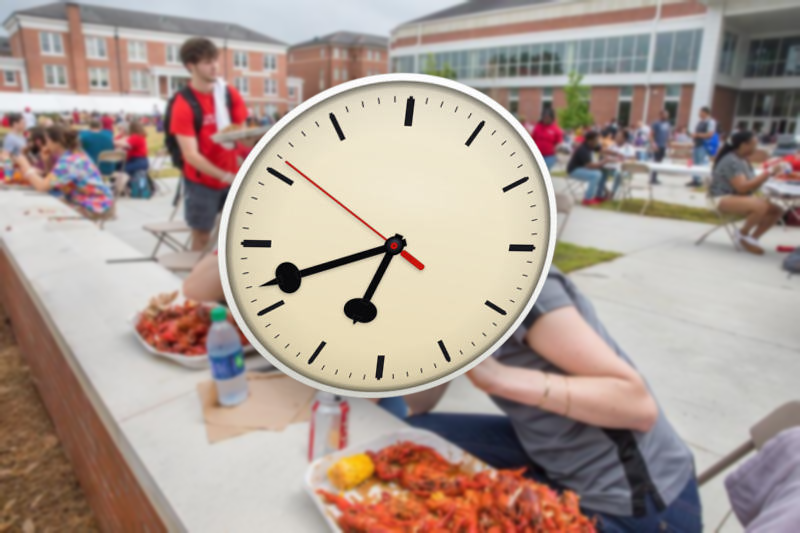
6:41:51
